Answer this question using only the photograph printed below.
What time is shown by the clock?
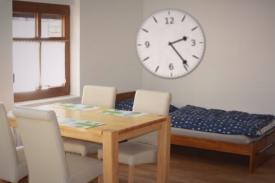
2:24
